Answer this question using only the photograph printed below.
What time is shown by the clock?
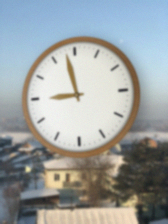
8:58
